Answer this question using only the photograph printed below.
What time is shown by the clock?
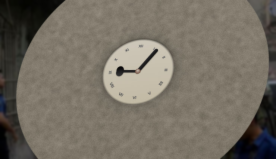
9:06
